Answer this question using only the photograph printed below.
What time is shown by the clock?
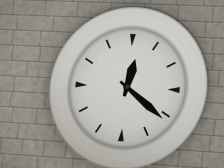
12:21
